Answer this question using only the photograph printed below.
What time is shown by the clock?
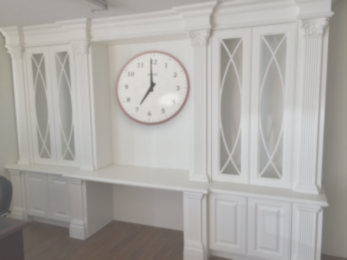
6:59
